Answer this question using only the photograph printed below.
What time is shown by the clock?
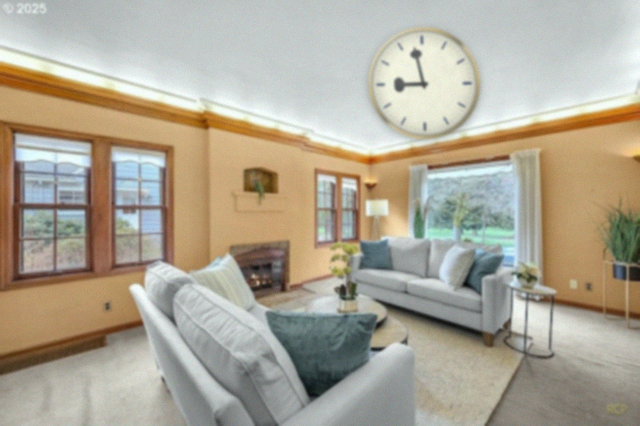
8:58
